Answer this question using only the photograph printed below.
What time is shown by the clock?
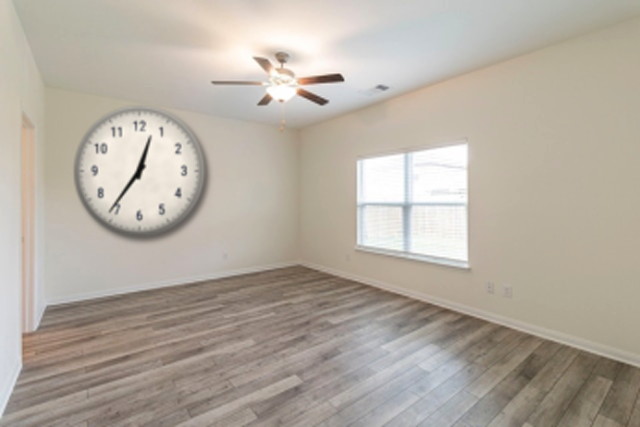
12:36
